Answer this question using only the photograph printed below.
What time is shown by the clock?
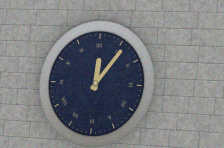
12:06
